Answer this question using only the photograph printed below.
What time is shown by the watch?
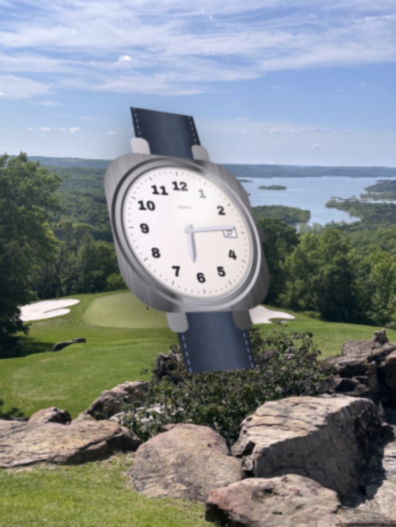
6:14
